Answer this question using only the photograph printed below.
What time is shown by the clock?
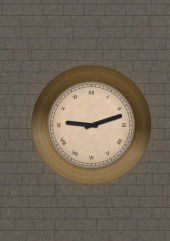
9:12
